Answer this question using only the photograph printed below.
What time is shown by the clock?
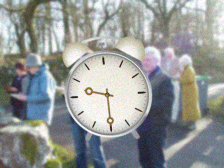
9:30
